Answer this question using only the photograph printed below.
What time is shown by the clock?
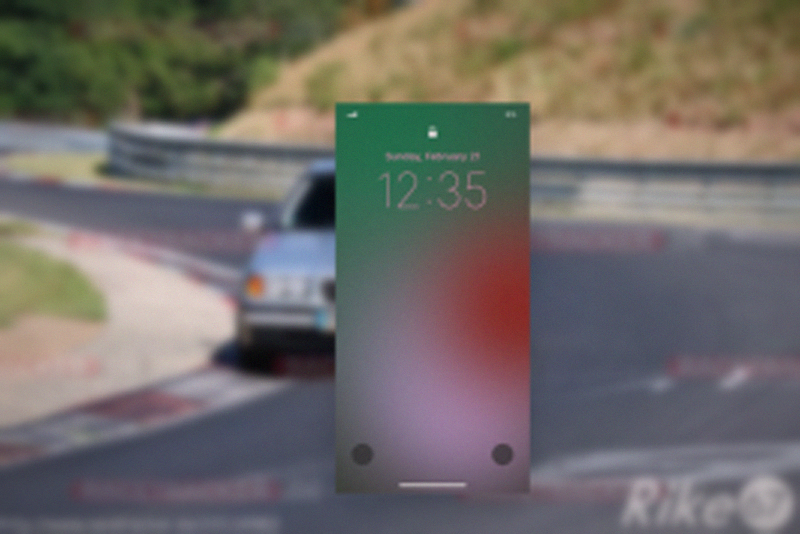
12:35
